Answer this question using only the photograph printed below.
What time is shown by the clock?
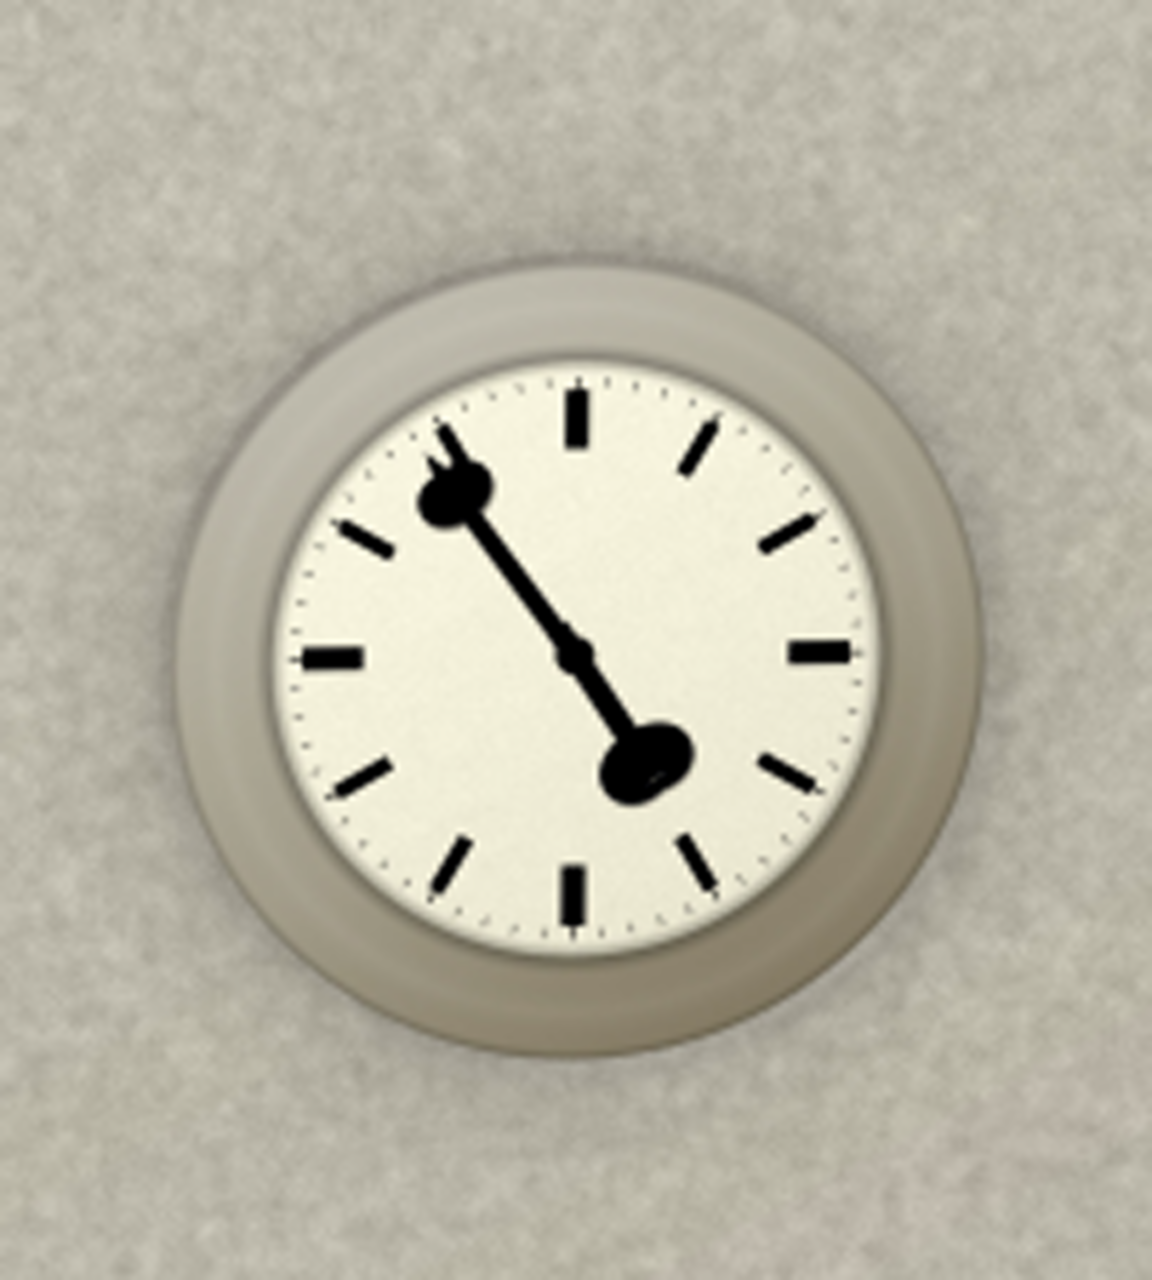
4:54
